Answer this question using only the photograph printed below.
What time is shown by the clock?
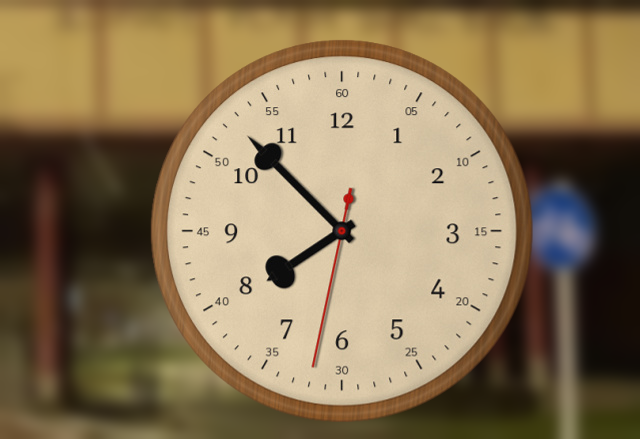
7:52:32
